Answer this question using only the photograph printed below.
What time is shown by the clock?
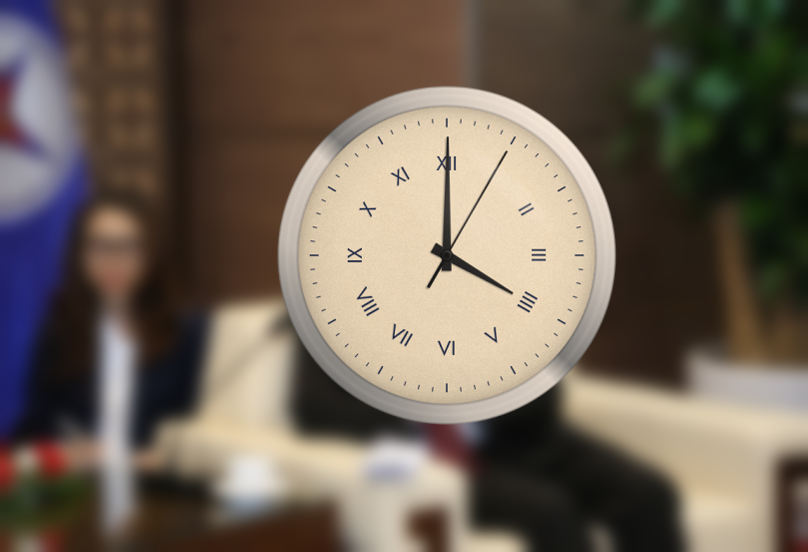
4:00:05
